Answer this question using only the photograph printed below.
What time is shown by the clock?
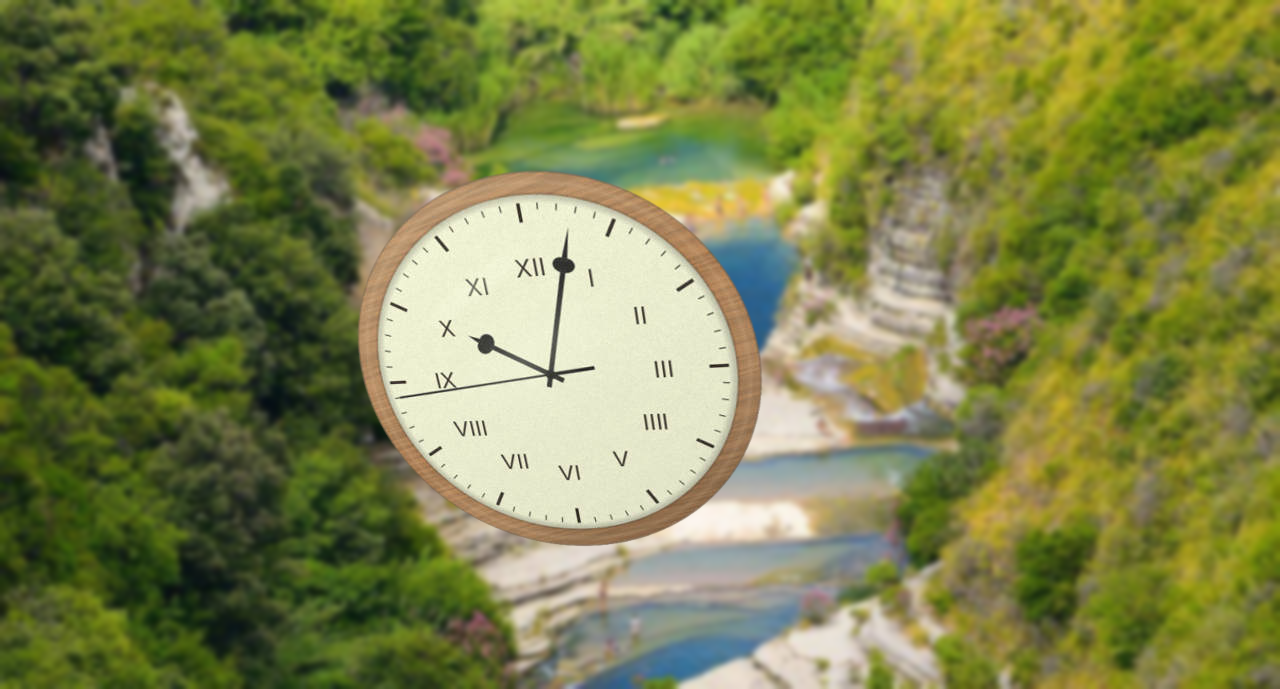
10:02:44
